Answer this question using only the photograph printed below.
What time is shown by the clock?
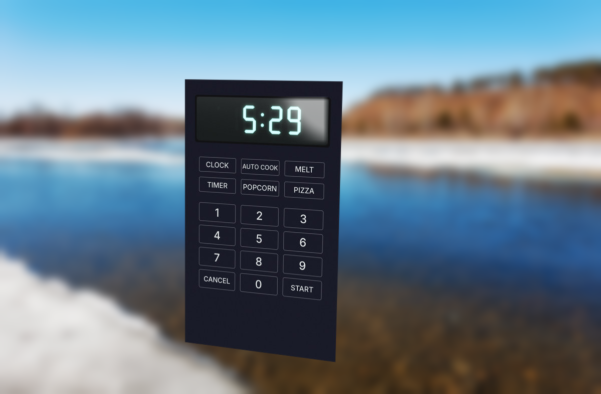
5:29
